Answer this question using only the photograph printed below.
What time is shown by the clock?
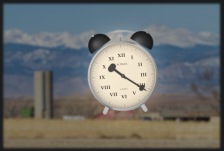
10:21
